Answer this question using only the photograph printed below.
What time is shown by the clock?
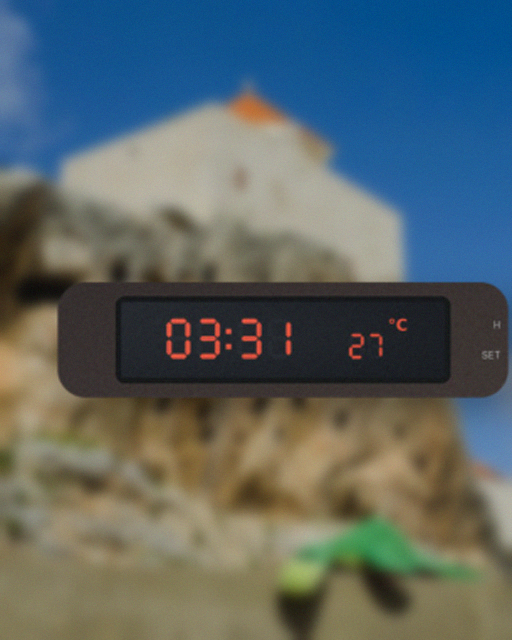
3:31
